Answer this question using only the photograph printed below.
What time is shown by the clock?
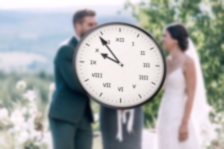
9:54
